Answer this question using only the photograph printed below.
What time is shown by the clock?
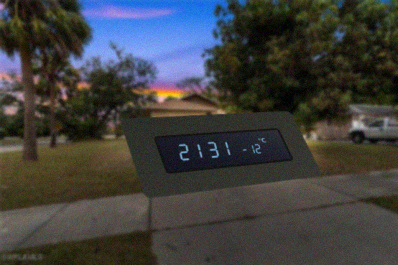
21:31
